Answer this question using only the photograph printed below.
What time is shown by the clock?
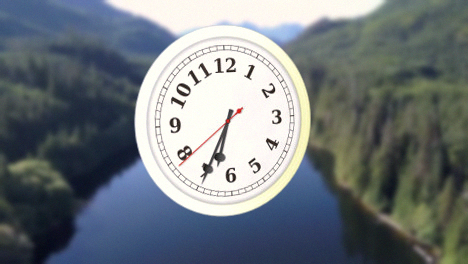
6:34:39
